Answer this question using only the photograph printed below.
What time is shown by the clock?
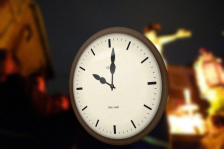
10:01
